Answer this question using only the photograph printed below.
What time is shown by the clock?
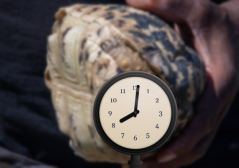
8:01
